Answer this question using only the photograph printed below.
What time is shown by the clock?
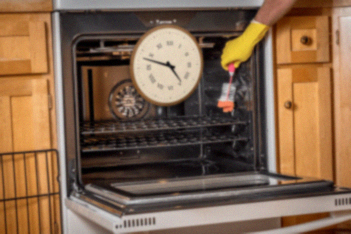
4:48
